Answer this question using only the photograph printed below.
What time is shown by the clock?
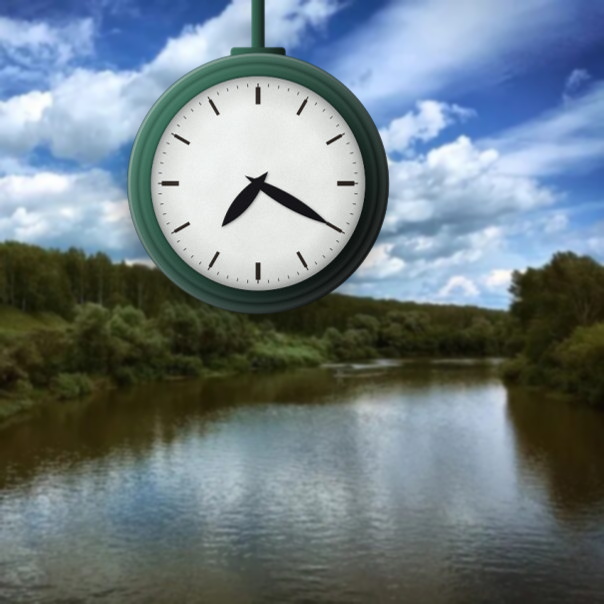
7:20
